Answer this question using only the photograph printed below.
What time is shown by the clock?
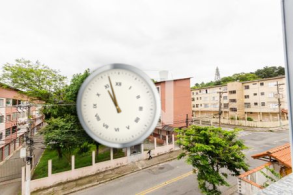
10:57
